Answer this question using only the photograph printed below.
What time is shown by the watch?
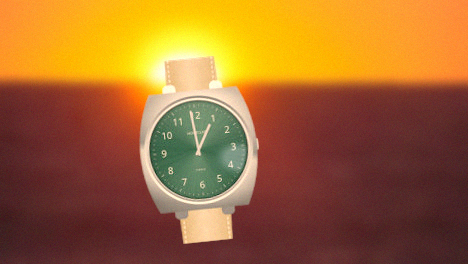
12:59
